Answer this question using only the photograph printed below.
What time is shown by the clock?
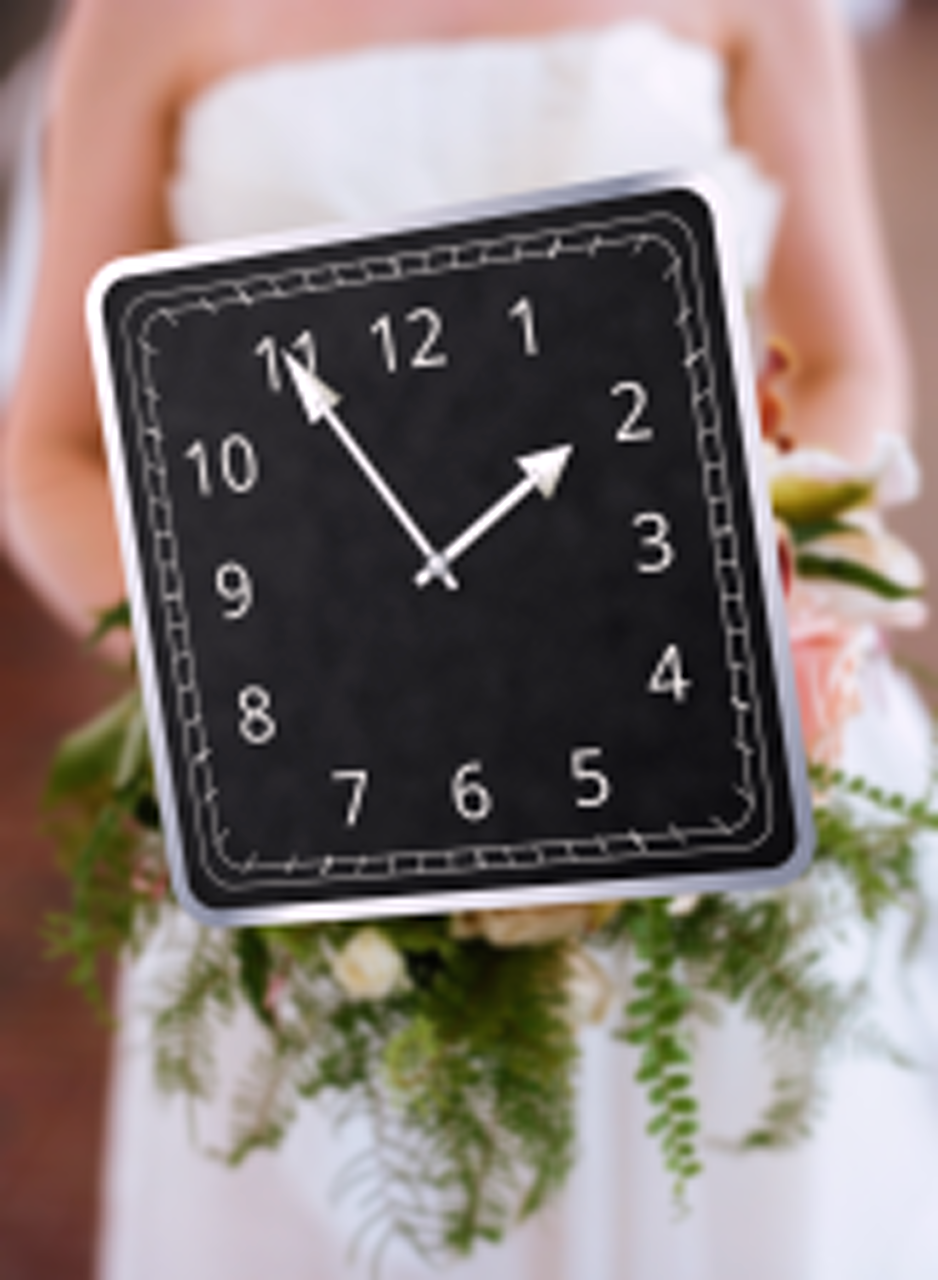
1:55
